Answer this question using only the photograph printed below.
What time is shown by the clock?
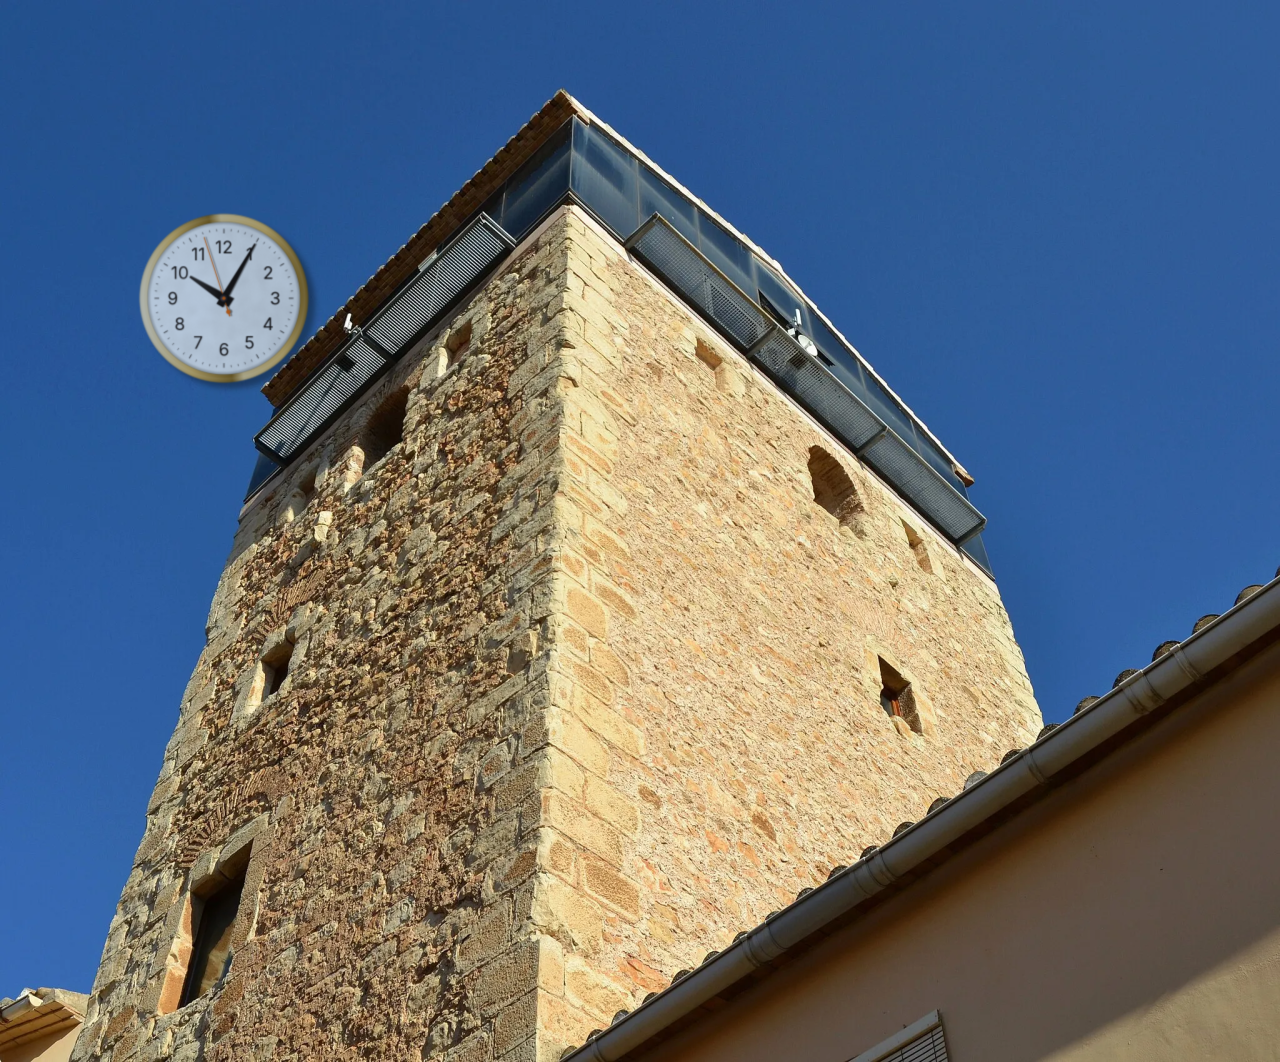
10:04:57
